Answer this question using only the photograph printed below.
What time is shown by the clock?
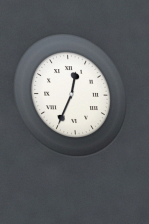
12:35
